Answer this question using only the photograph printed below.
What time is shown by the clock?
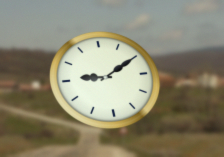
9:10
